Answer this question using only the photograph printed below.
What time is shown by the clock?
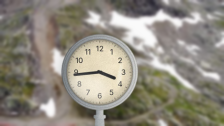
3:44
